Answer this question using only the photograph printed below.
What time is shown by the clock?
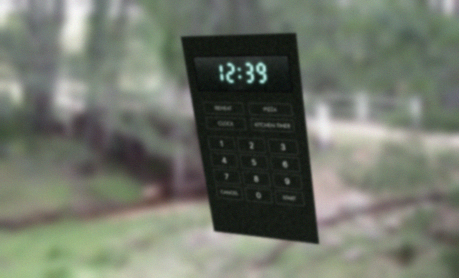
12:39
